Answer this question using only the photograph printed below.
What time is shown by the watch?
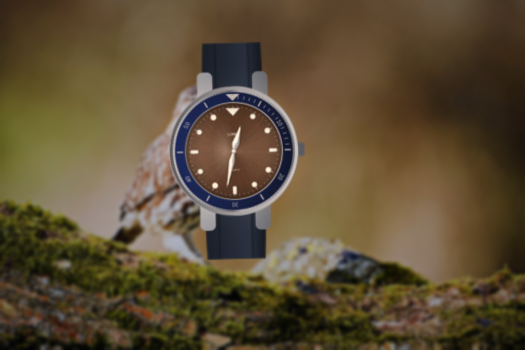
12:32
